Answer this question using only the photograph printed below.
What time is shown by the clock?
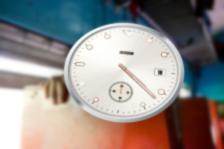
4:22
